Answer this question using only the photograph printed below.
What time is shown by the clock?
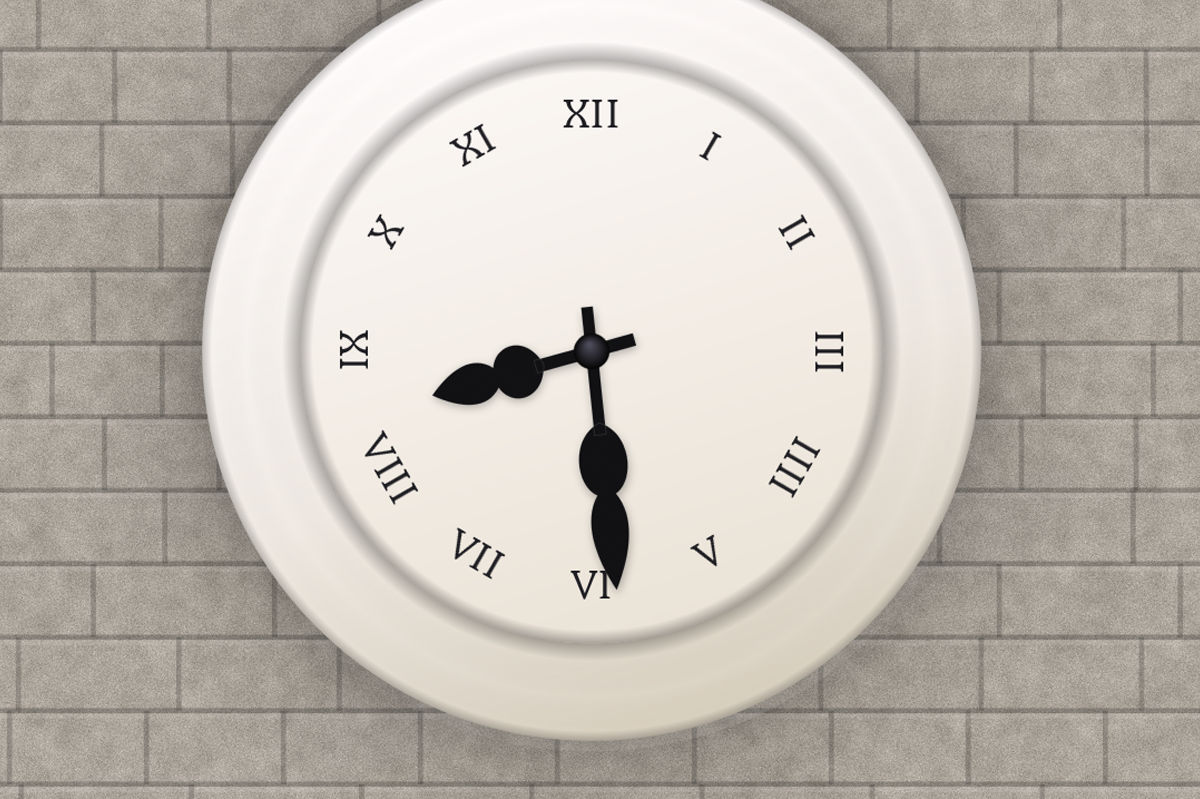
8:29
